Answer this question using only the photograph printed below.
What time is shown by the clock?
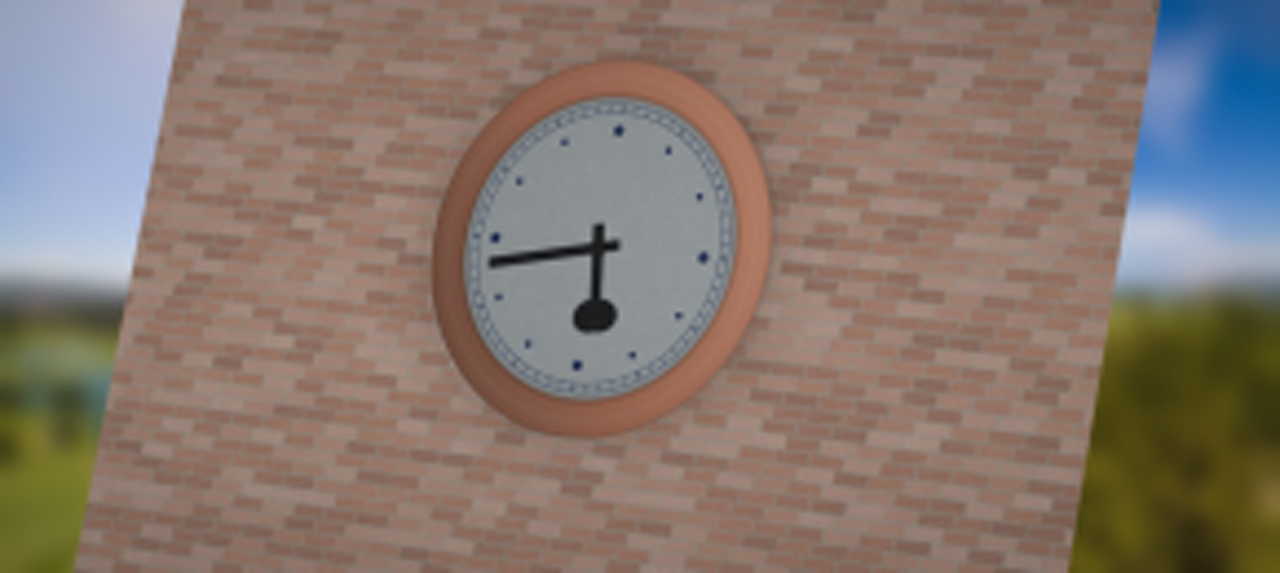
5:43
